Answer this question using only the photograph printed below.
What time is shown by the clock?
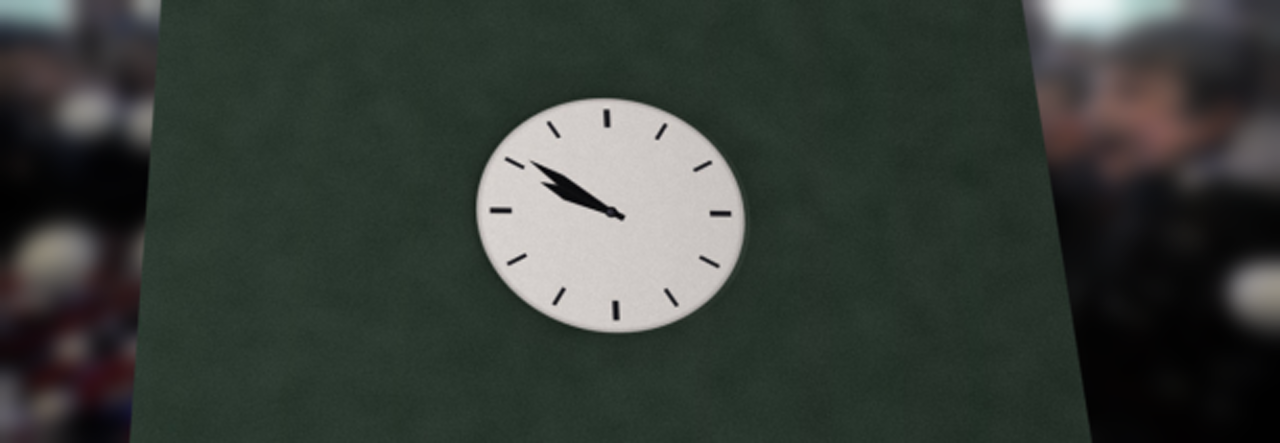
9:51
